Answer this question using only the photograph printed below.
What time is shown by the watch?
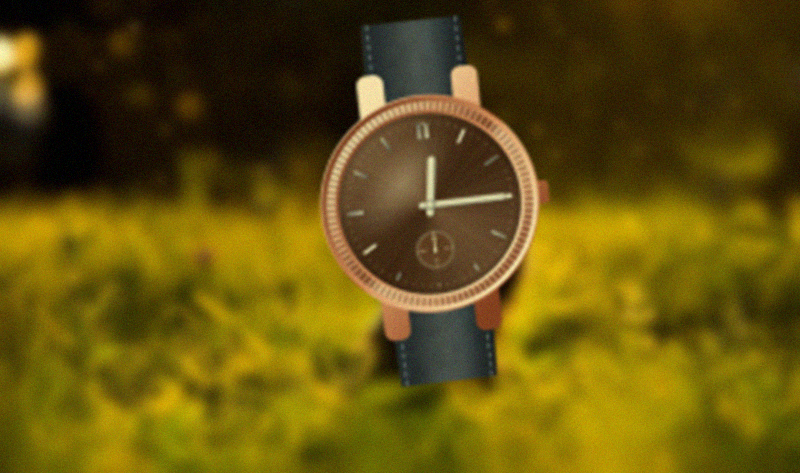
12:15
